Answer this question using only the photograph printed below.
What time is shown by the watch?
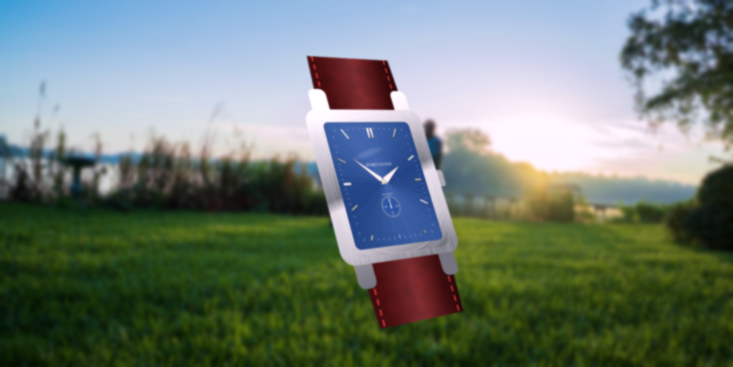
1:52
